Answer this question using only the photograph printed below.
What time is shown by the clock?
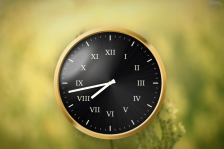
7:43
